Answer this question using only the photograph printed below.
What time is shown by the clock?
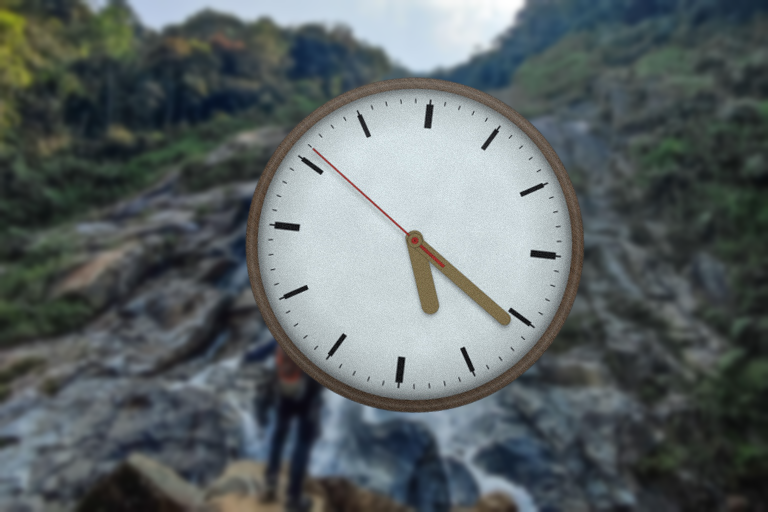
5:20:51
